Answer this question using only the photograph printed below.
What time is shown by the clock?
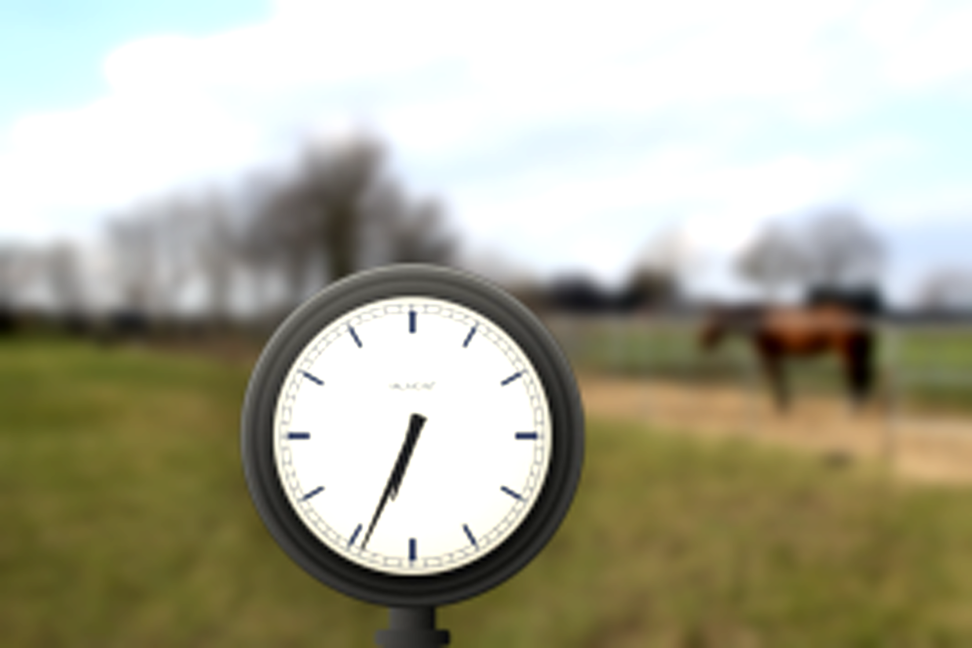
6:34
